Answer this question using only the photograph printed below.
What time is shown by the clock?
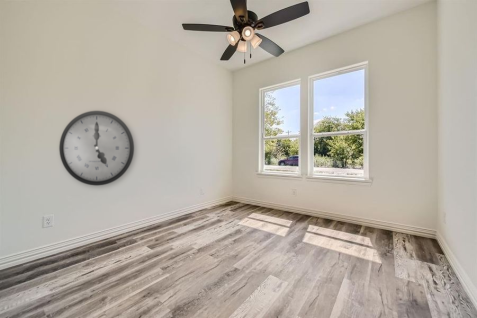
5:00
